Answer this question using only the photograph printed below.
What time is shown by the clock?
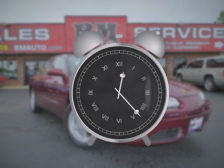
12:23
